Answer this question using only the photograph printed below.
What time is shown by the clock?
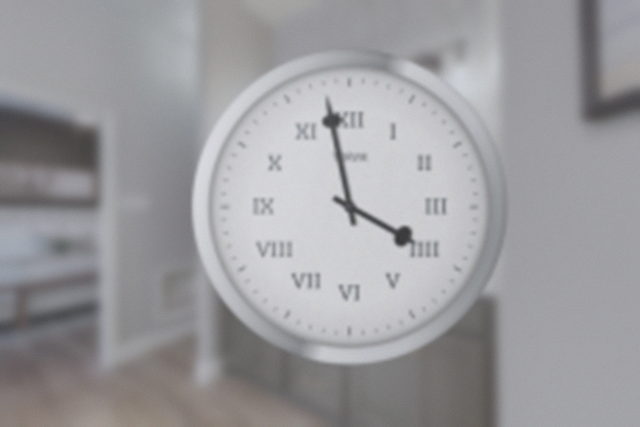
3:58
